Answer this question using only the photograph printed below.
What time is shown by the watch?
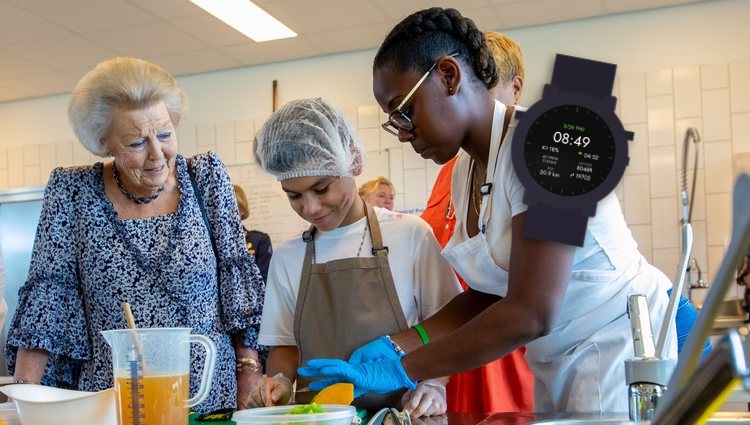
8:49
